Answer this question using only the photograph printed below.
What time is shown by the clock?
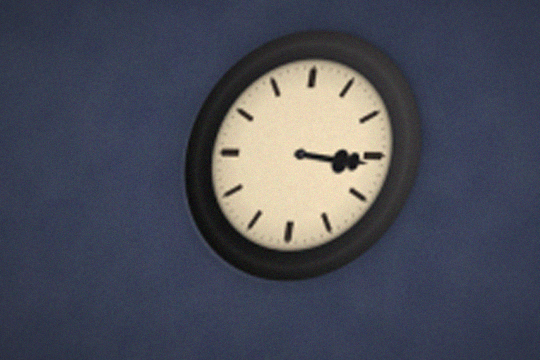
3:16
